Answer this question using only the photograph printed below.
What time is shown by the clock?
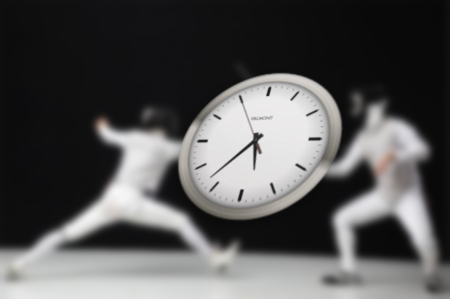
5:36:55
